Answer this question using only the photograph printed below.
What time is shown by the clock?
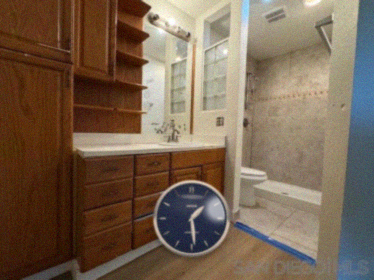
1:29
